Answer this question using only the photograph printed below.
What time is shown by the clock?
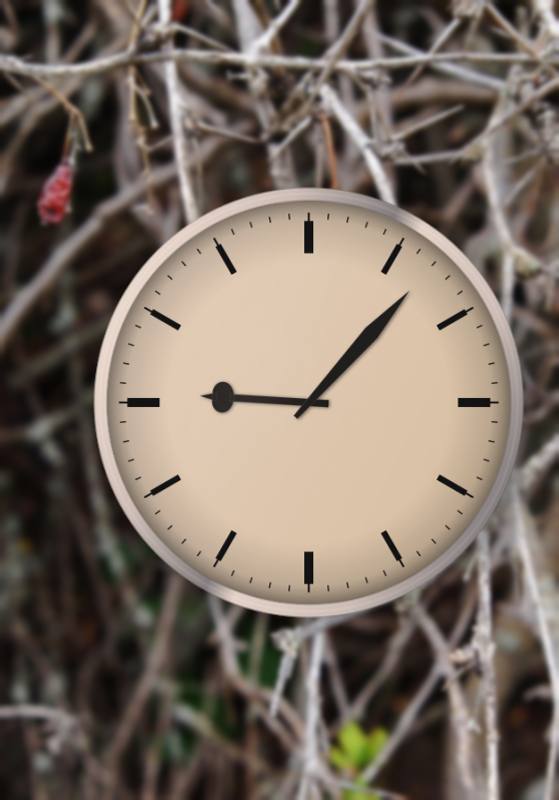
9:07
